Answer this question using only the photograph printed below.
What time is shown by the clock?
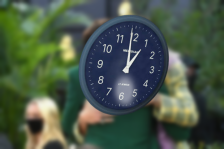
12:59
